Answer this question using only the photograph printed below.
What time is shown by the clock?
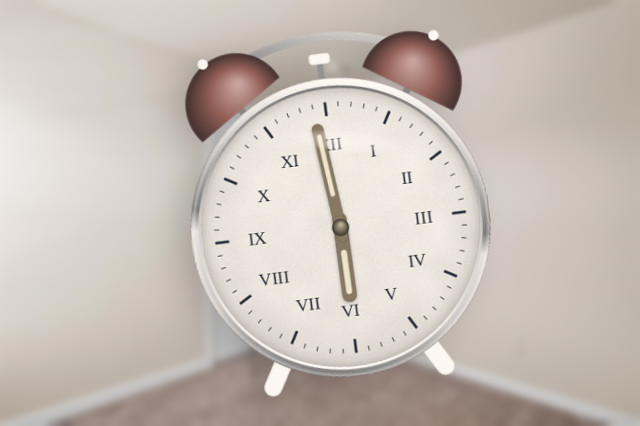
5:59
